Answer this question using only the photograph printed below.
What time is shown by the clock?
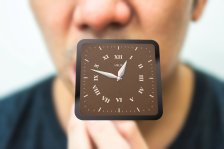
12:48
